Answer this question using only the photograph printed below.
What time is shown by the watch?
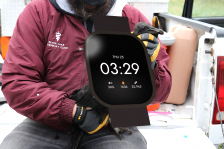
3:29
